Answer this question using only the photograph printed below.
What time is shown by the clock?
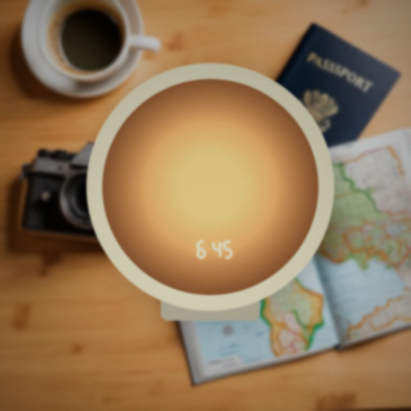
6:45
